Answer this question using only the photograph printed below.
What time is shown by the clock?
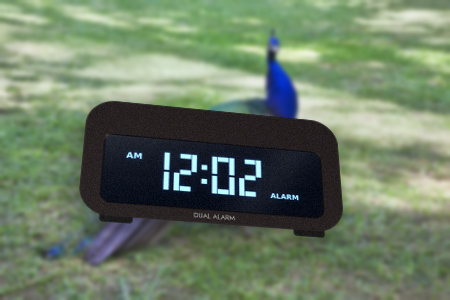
12:02
